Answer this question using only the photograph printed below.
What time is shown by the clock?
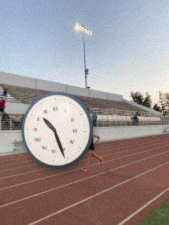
10:26
